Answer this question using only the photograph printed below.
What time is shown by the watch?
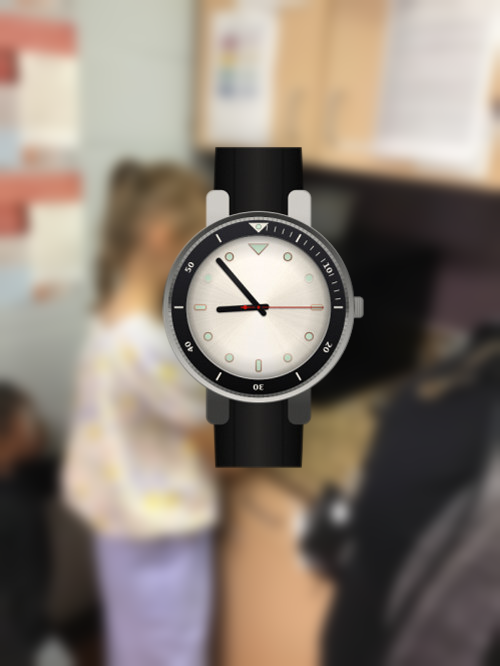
8:53:15
